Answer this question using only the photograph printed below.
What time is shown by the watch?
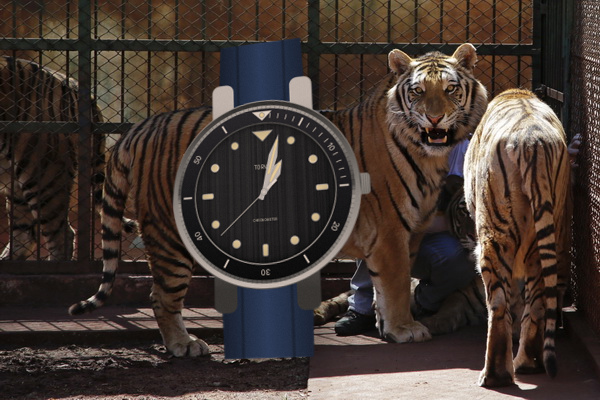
1:02:38
